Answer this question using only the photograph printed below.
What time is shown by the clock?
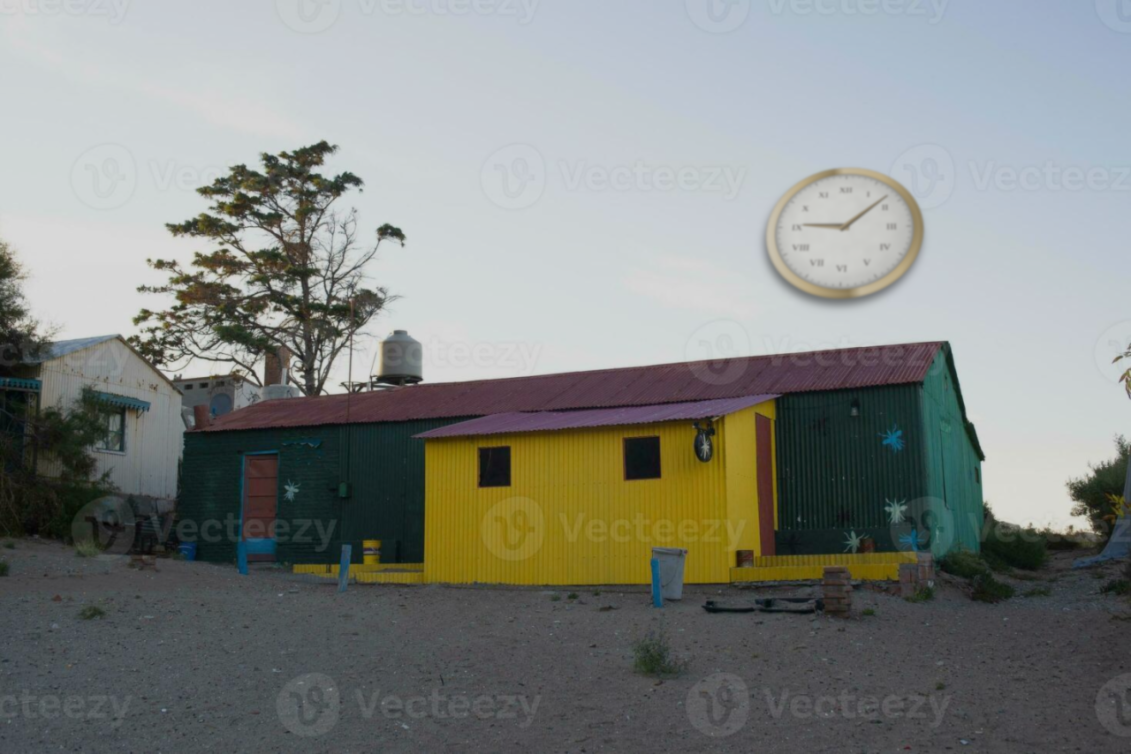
9:08
